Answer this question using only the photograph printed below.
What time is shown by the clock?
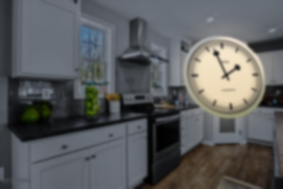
1:57
